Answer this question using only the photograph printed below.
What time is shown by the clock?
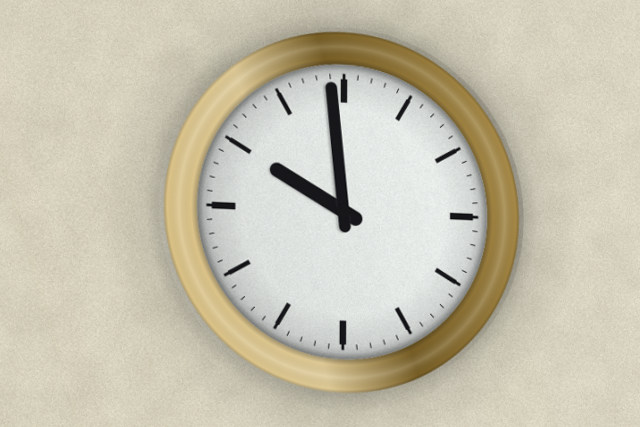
9:59
